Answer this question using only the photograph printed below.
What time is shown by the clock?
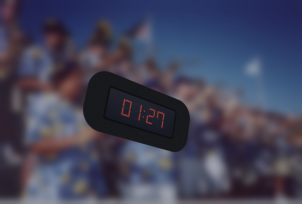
1:27
